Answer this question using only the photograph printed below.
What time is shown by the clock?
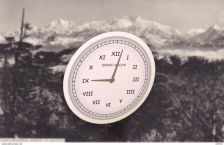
9:02
